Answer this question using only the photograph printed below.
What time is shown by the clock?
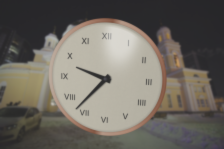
9:37
